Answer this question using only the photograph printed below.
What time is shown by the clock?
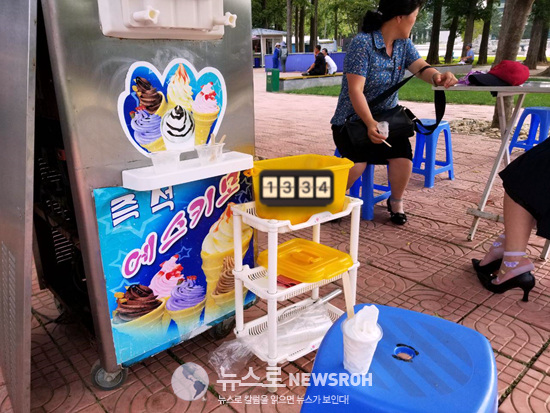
13:34
